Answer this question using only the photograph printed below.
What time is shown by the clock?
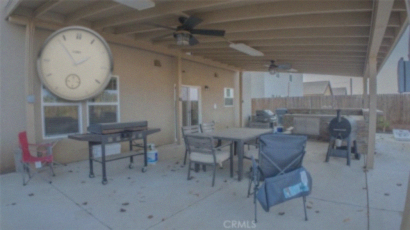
1:53
